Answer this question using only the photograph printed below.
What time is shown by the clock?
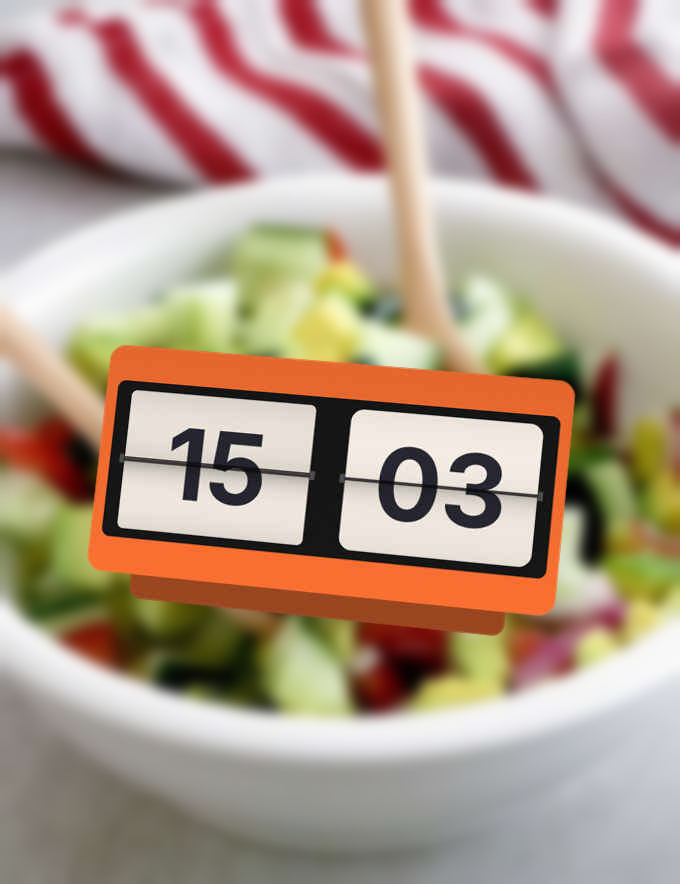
15:03
